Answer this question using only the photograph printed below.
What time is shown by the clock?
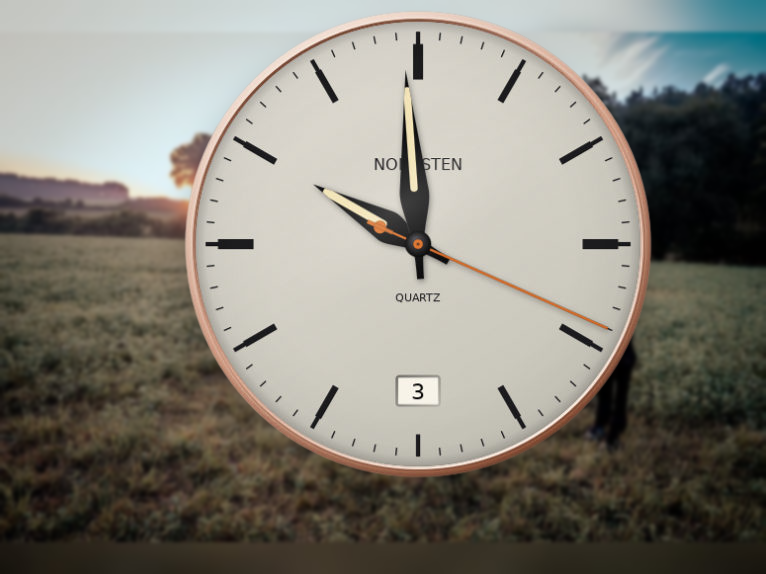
9:59:19
